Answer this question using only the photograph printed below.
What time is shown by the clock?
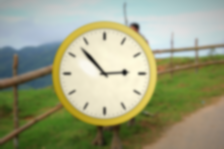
2:53
